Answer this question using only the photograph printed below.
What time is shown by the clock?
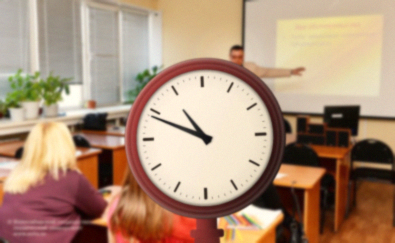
10:49
